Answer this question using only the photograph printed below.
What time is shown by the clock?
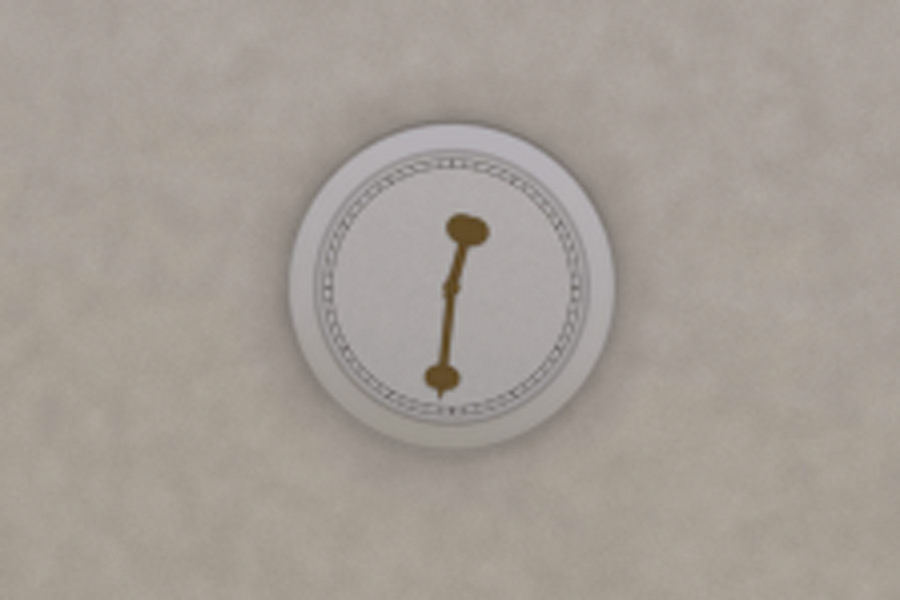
12:31
